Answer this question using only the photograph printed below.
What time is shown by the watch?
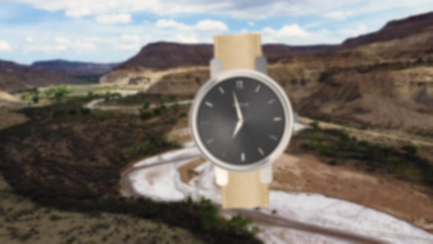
6:58
